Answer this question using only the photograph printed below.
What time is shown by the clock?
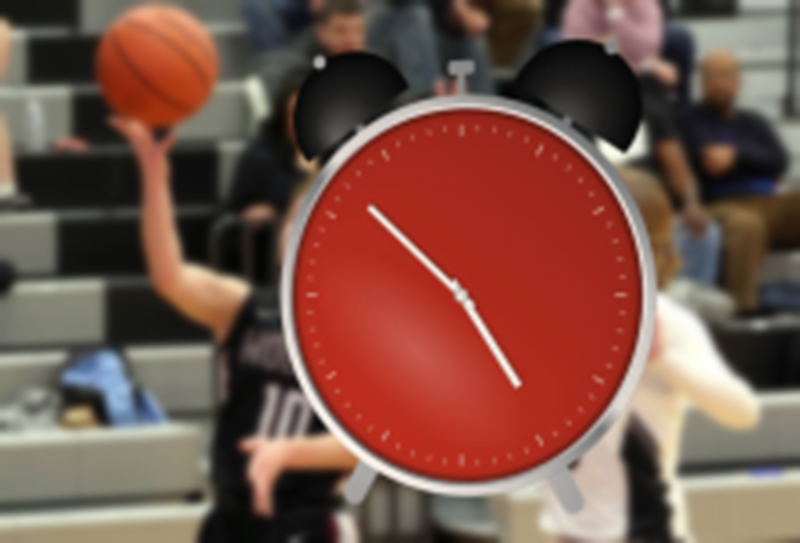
4:52
